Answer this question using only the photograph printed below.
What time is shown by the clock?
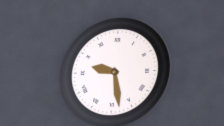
9:28
